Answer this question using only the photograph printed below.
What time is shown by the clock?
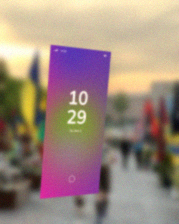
10:29
